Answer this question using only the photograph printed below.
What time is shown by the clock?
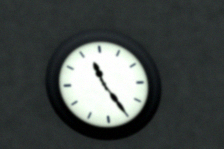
11:25
